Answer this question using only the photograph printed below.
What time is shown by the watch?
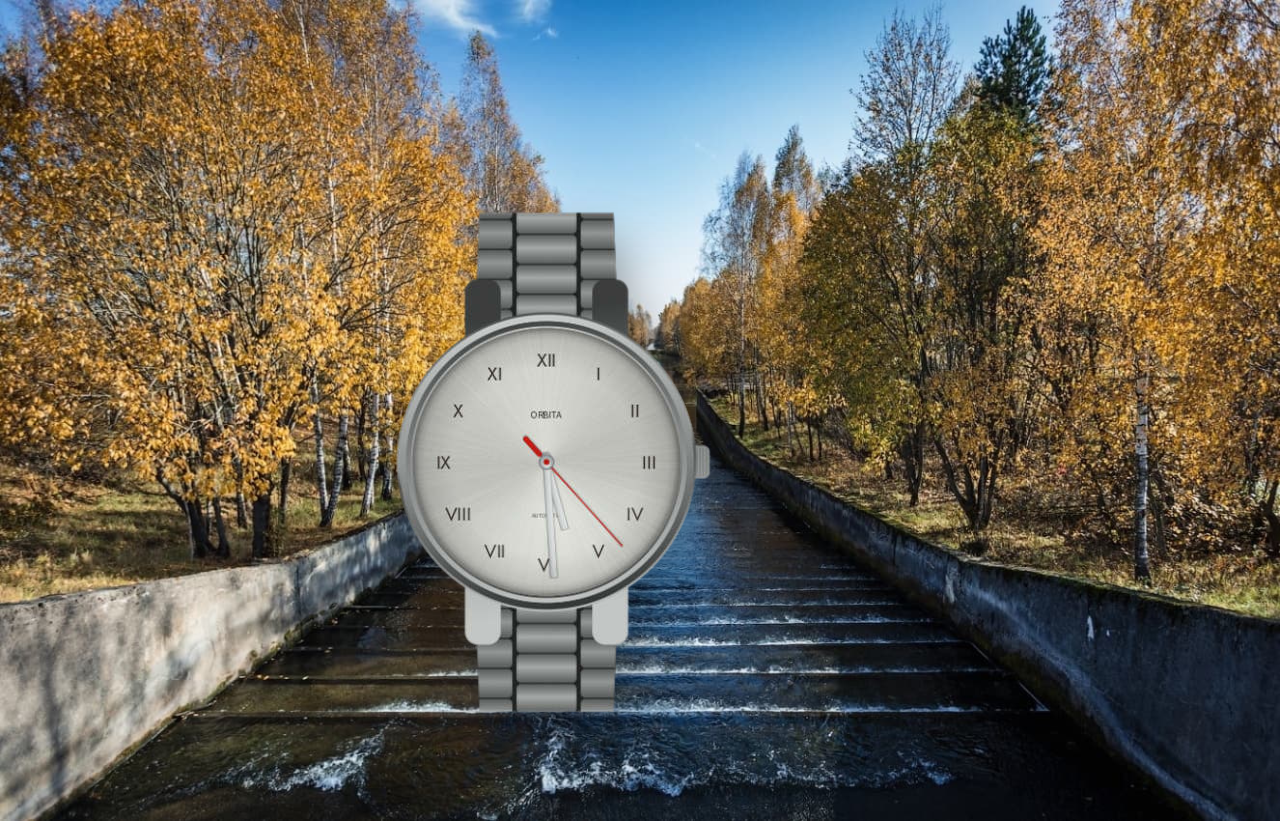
5:29:23
